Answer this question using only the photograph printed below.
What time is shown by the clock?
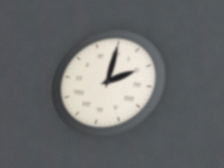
2:00
